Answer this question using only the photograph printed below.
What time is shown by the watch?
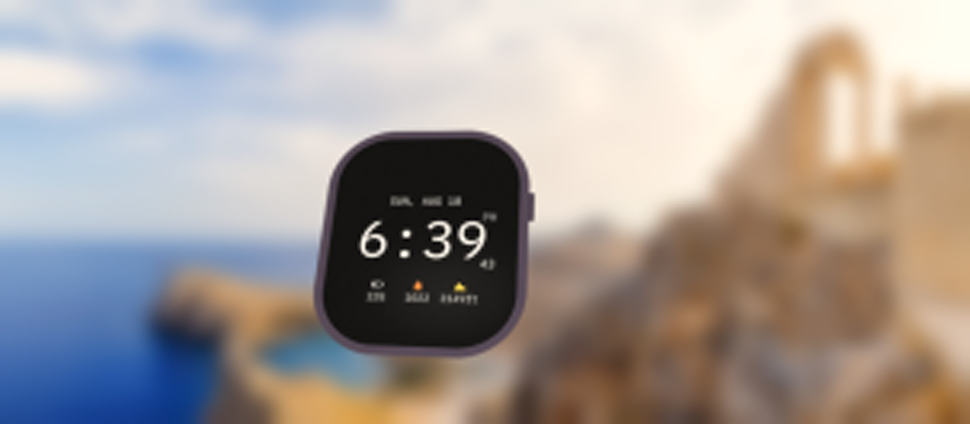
6:39
